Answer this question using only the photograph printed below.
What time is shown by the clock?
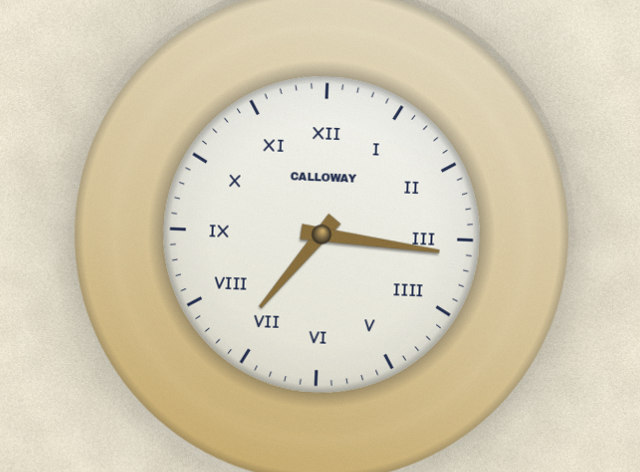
7:16
